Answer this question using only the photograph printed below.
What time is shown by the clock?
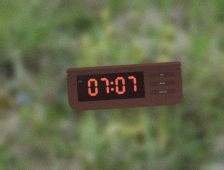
7:07
